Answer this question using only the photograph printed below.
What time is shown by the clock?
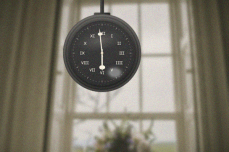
5:59
